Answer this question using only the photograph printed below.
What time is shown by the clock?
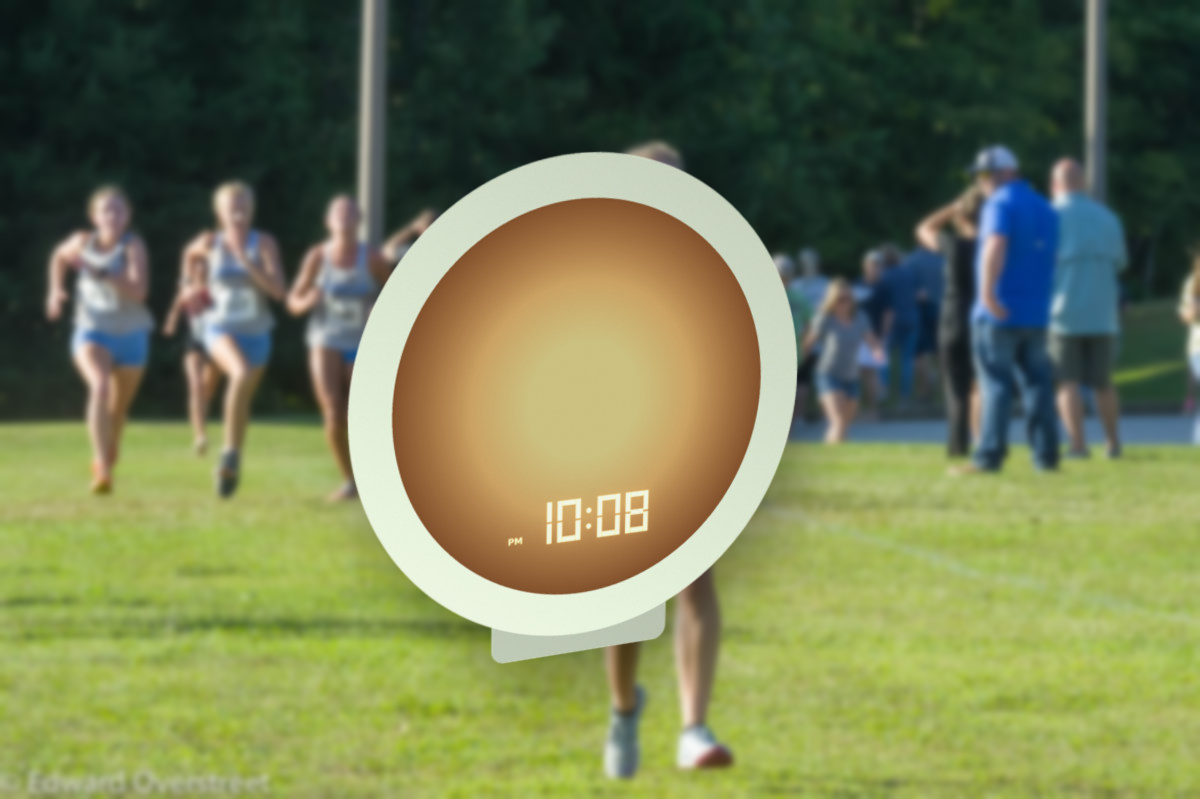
10:08
